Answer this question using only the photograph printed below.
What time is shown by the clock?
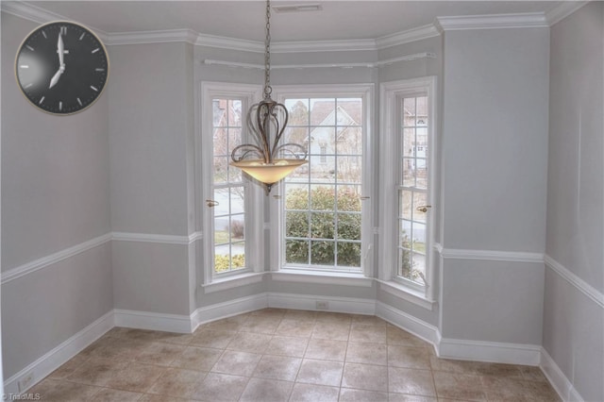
6:59
